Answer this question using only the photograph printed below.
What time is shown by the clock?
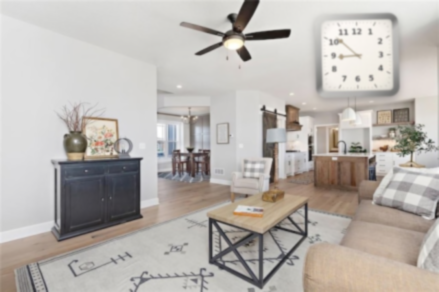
8:52
